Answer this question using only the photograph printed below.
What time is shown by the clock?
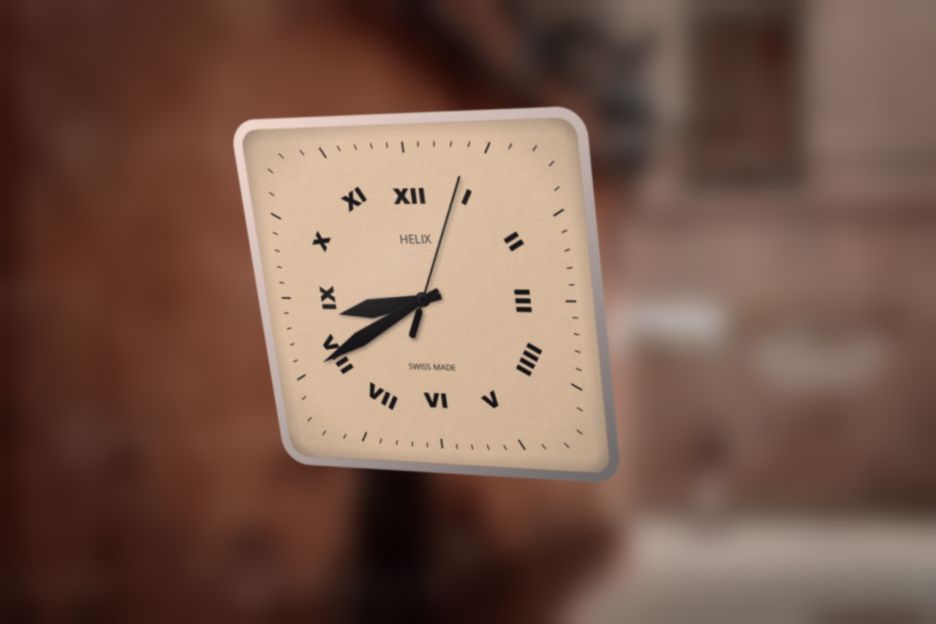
8:40:04
